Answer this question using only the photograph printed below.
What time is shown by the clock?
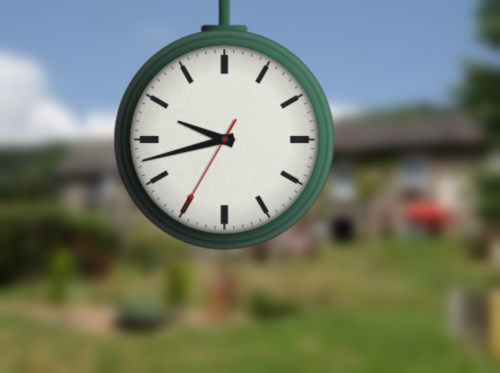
9:42:35
